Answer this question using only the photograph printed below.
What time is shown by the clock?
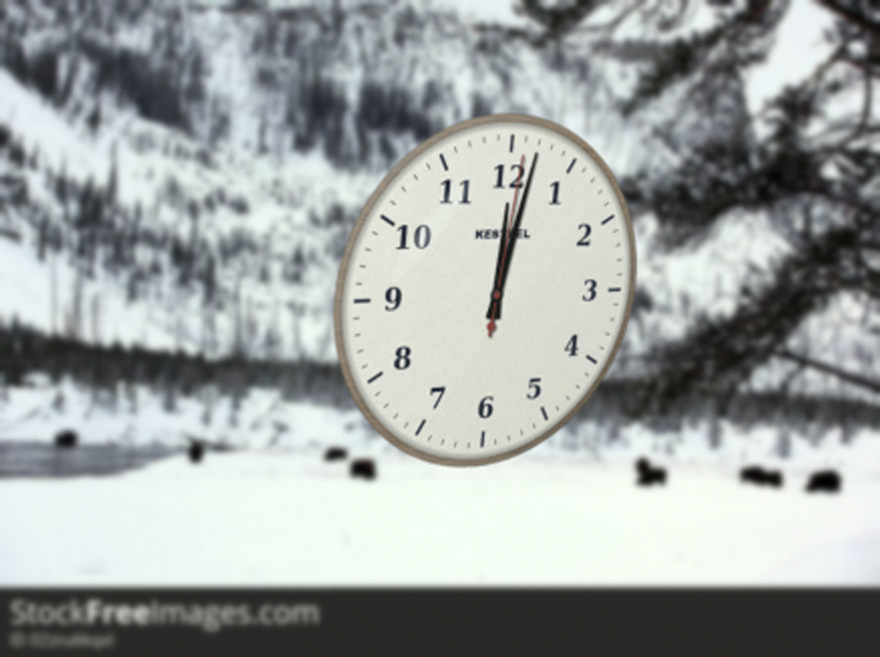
12:02:01
